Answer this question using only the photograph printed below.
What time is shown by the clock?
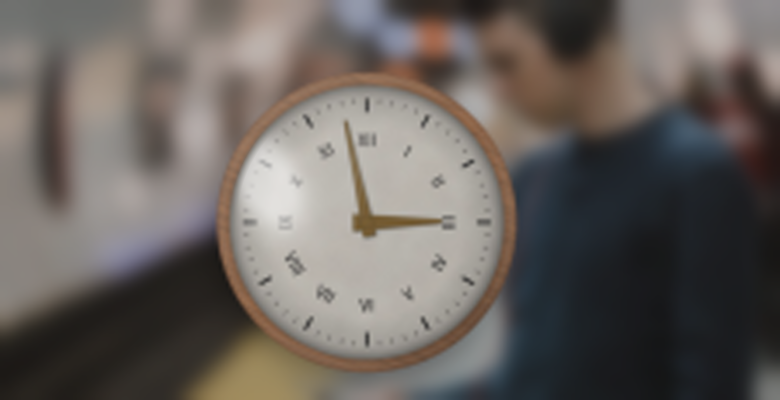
2:58
